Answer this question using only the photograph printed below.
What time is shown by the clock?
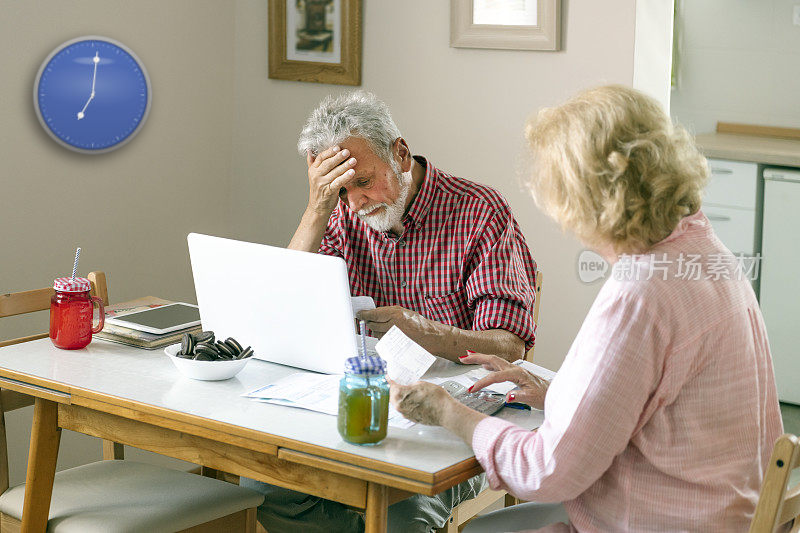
7:01
